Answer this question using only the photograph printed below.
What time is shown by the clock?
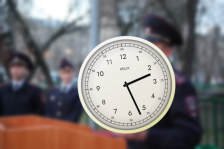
2:27
